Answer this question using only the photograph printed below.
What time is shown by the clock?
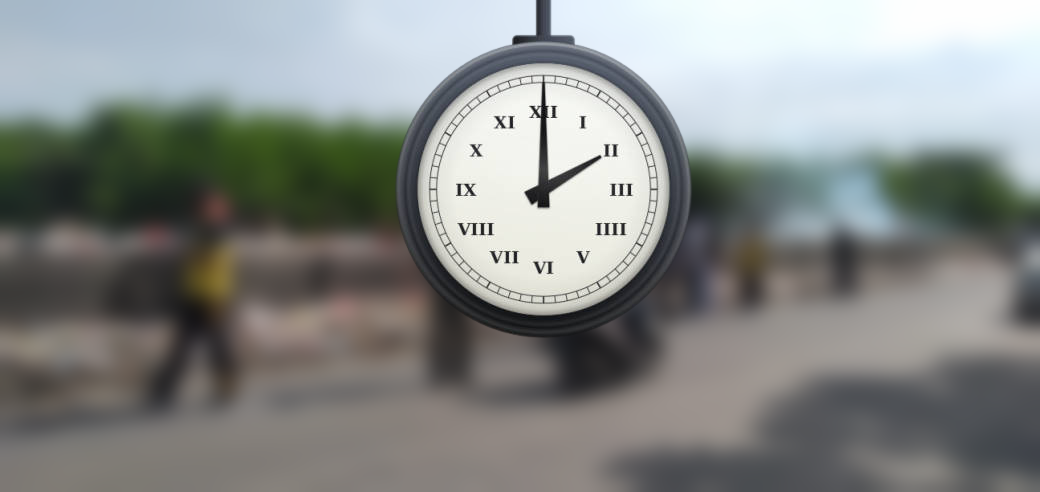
2:00
